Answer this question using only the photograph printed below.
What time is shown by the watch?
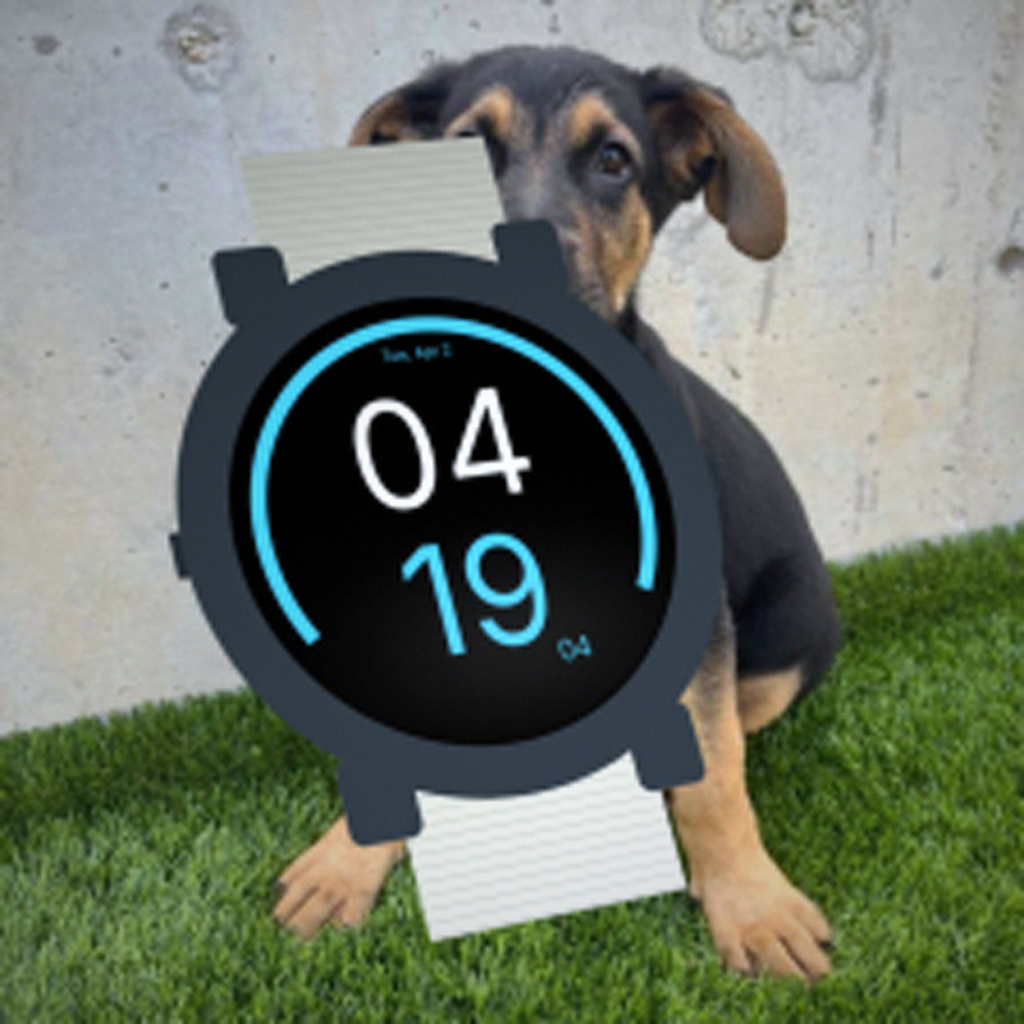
4:19
